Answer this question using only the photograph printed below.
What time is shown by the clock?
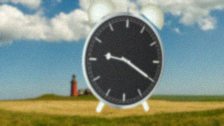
9:20
